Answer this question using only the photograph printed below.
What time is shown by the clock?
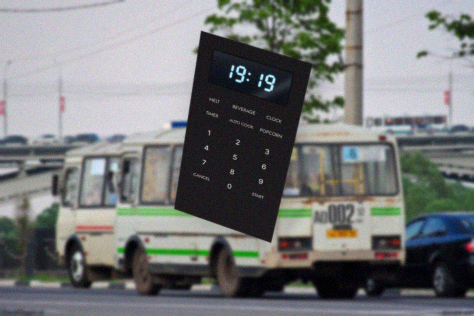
19:19
